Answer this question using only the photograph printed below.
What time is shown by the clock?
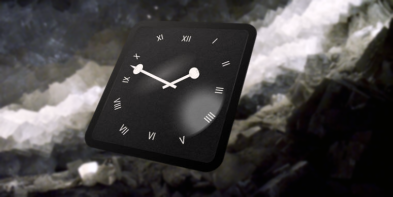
1:48
